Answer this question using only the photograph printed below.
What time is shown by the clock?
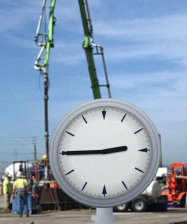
2:45
